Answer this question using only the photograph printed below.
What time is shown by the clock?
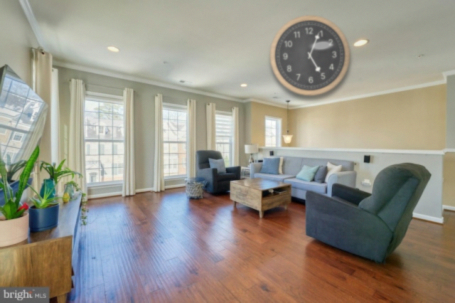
5:04
